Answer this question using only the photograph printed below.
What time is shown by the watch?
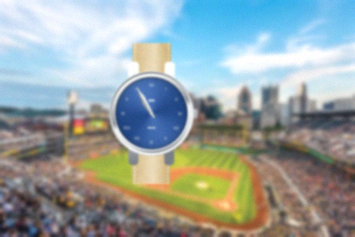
10:55
